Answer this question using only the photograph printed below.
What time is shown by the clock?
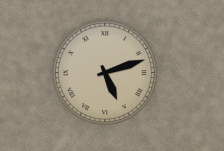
5:12
